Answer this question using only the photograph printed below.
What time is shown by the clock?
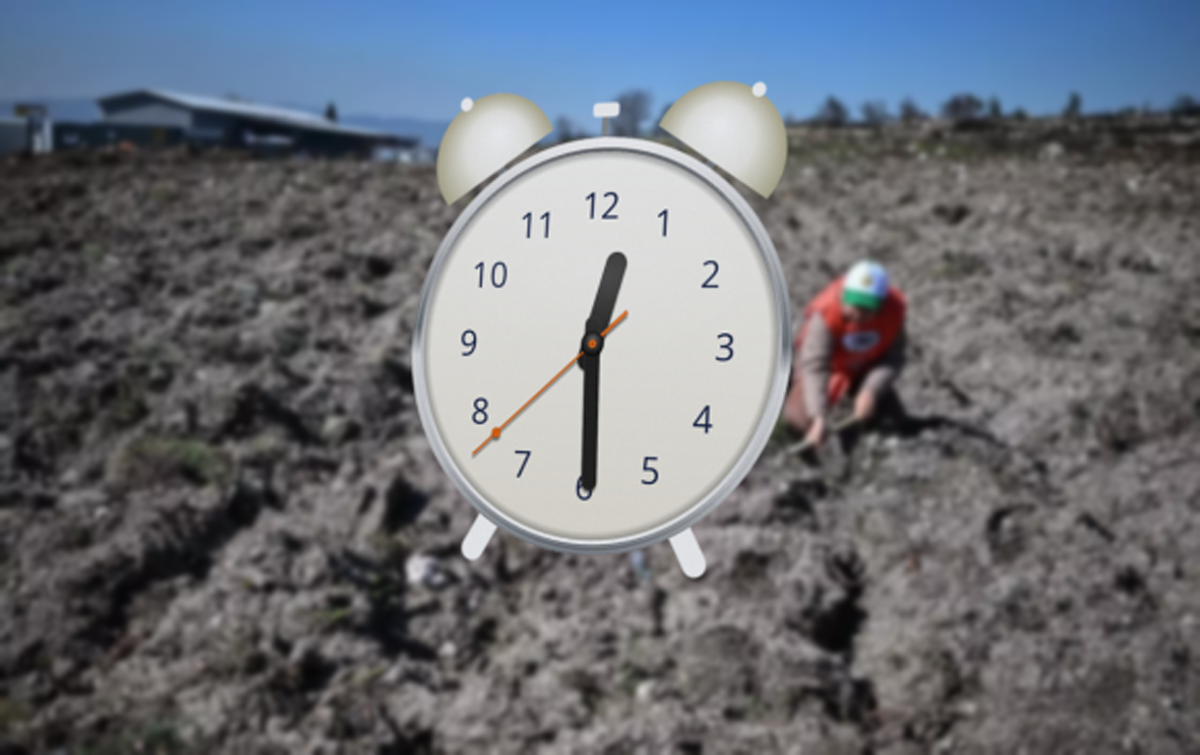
12:29:38
